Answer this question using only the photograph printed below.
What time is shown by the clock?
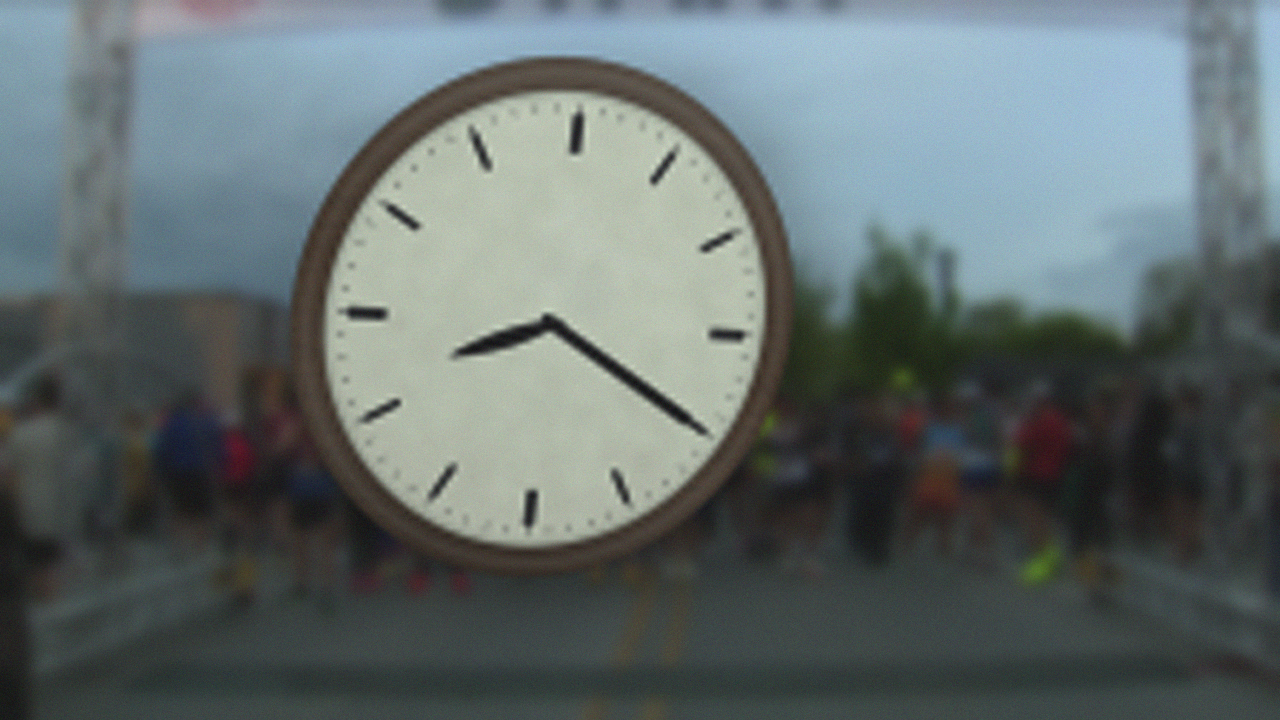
8:20
